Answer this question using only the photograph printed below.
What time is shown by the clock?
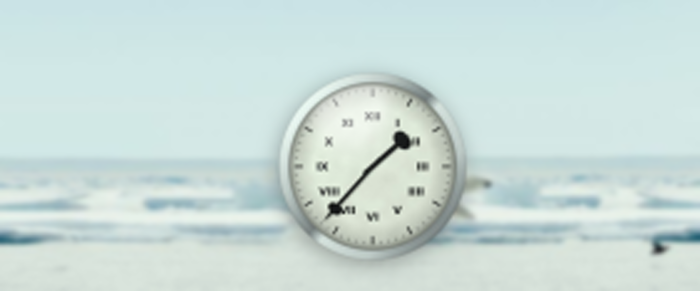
1:37
